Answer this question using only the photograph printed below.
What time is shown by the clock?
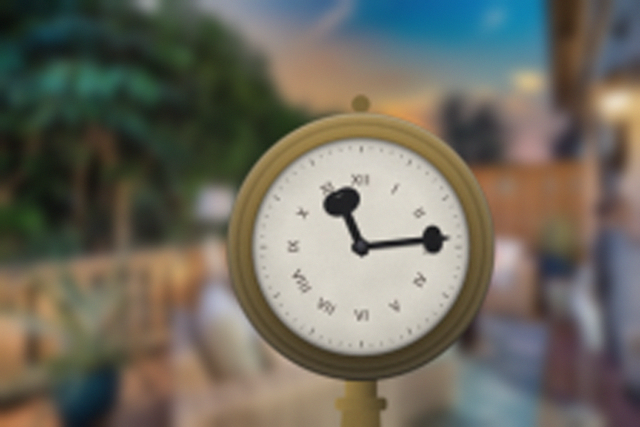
11:14
